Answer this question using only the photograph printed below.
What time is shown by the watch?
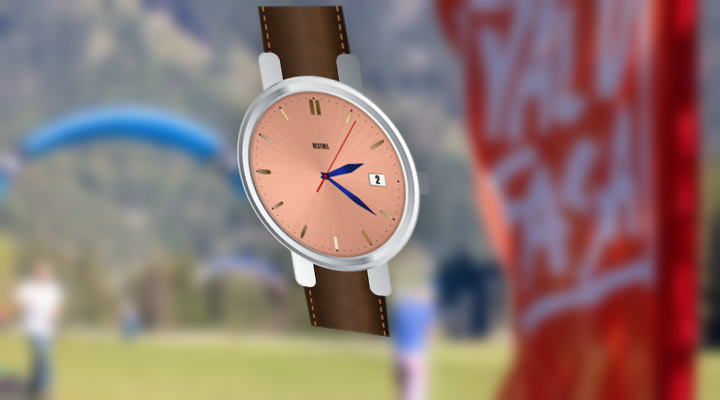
2:21:06
